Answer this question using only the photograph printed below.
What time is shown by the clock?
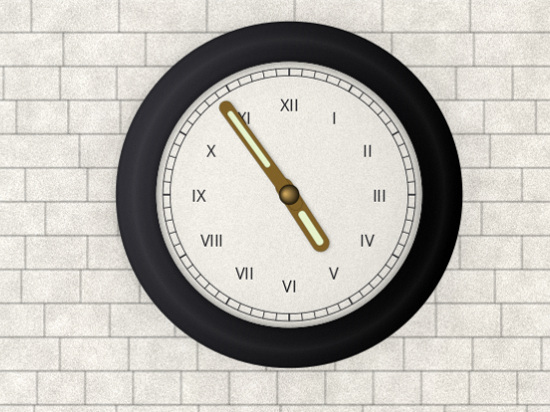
4:54
